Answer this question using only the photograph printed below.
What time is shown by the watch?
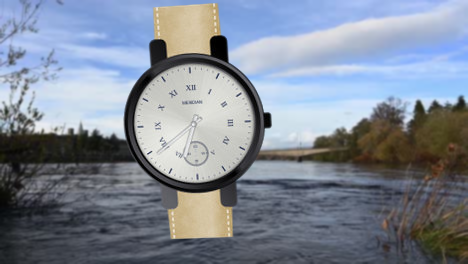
6:39
